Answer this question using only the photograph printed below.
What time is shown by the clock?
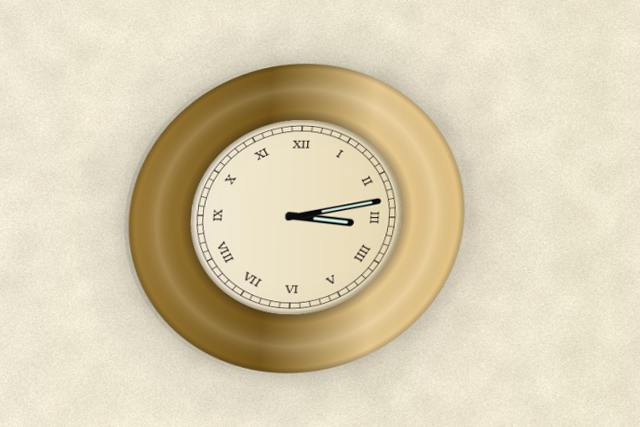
3:13
